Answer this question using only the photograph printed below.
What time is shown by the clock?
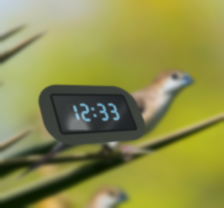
12:33
